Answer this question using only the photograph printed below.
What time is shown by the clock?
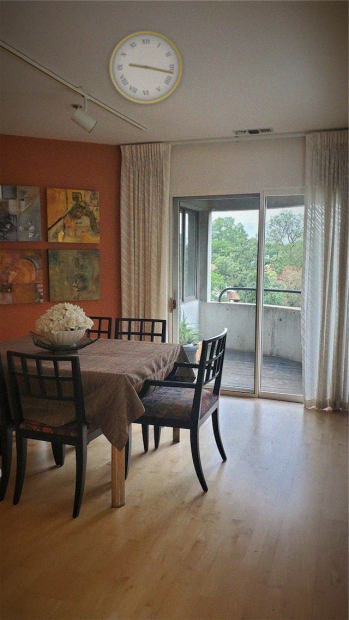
9:17
